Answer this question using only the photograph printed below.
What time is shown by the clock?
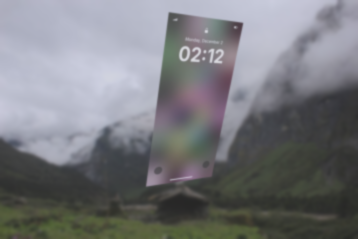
2:12
